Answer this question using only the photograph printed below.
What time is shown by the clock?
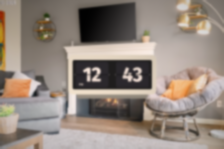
12:43
